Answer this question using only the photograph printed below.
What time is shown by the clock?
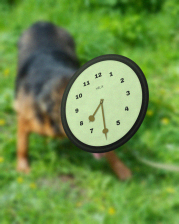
7:30
